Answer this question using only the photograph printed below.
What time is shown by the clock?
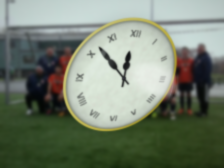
11:52
